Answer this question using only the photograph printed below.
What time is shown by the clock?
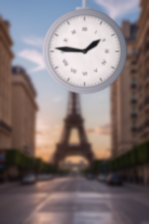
1:46
